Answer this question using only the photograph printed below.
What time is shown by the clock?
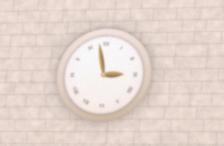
2:58
